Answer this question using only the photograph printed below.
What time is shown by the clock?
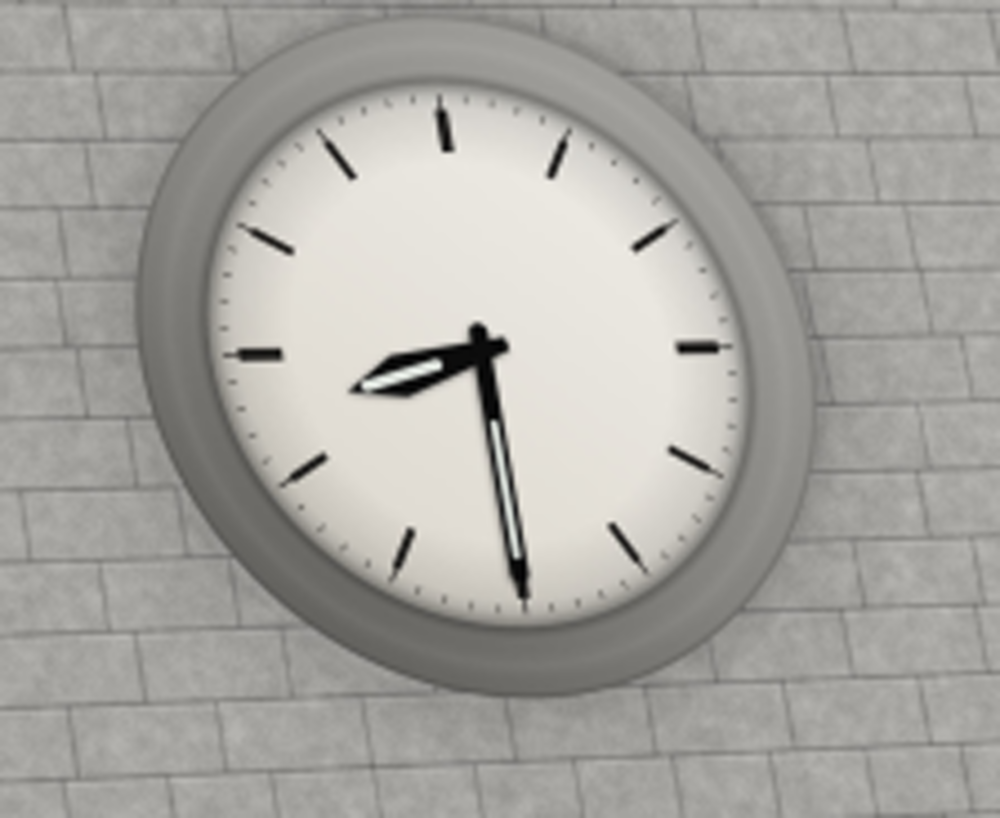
8:30
